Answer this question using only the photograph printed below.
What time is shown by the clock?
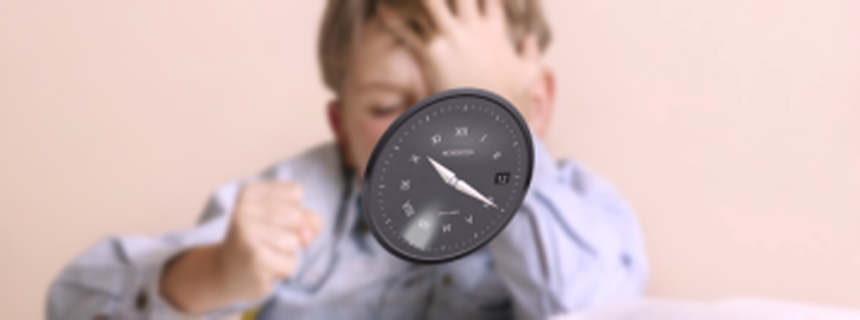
10:20
